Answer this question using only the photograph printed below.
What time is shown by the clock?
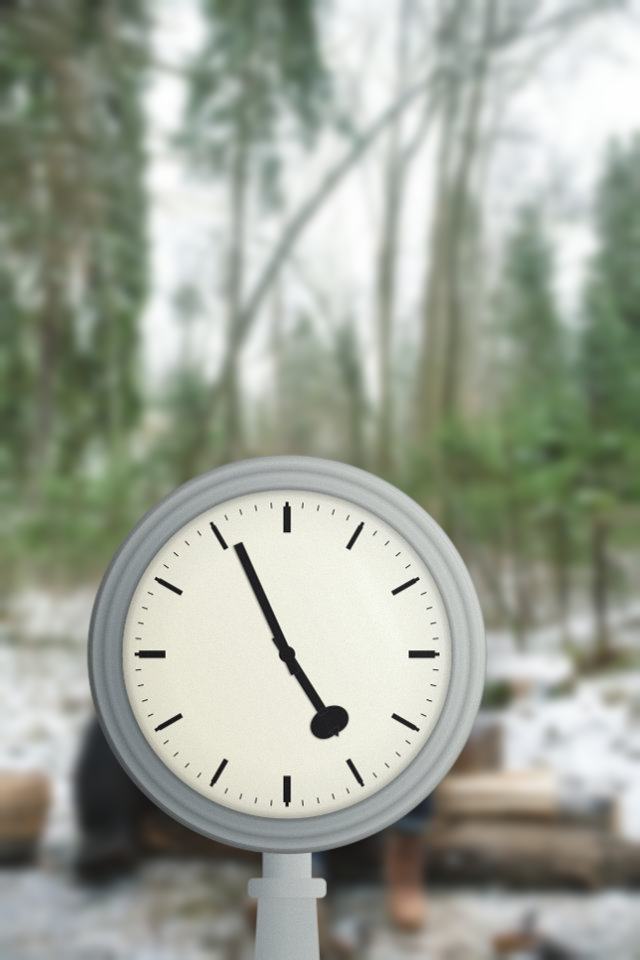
4:56
